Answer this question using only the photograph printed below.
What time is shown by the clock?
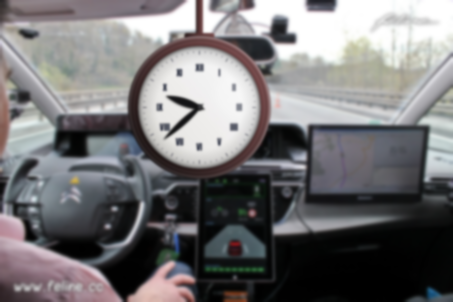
9:38
